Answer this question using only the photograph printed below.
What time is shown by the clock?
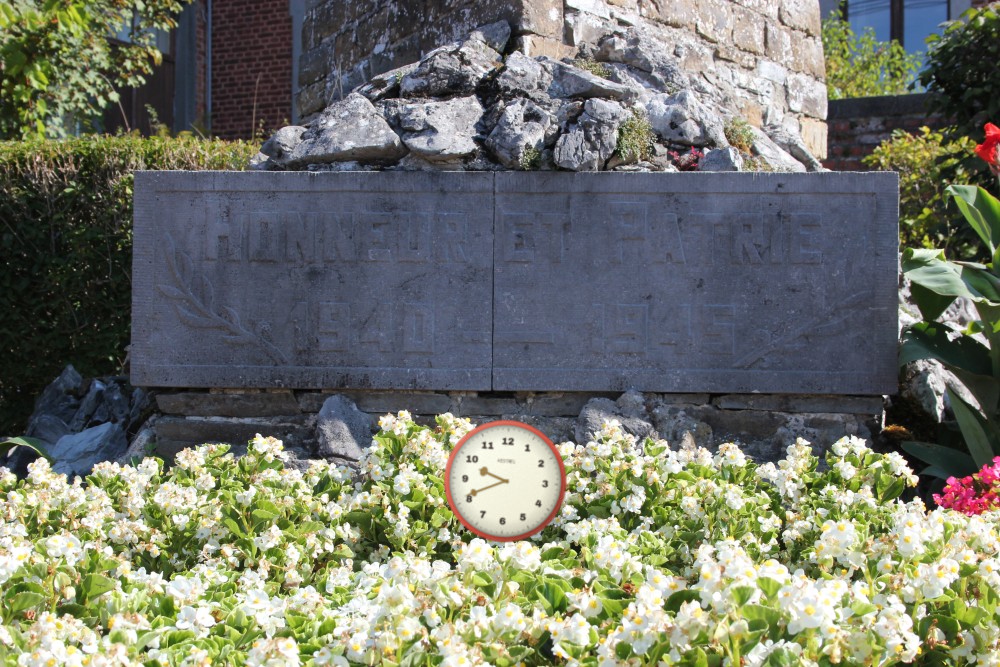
9:41
